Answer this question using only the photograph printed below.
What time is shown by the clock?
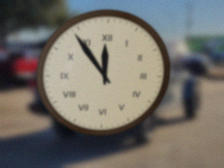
11:54
